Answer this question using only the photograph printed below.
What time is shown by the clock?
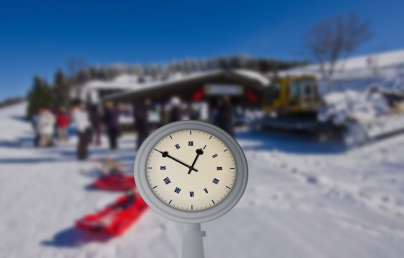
12:50
